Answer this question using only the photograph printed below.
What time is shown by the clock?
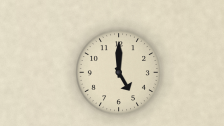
5:00
